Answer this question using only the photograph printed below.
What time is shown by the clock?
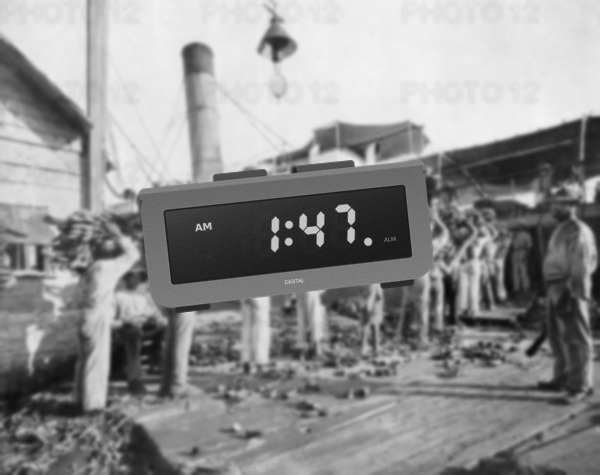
1:47
